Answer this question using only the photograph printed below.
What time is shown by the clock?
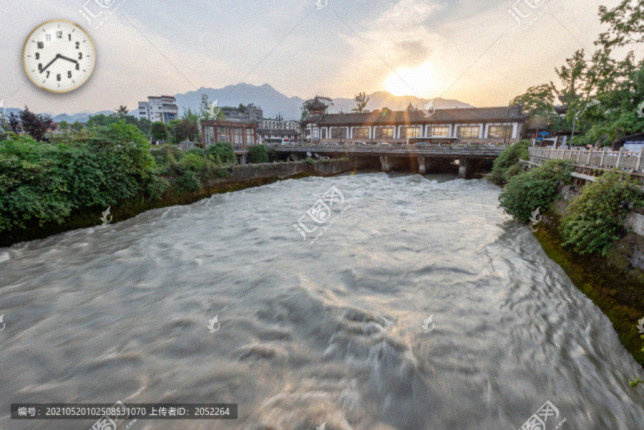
3:38
